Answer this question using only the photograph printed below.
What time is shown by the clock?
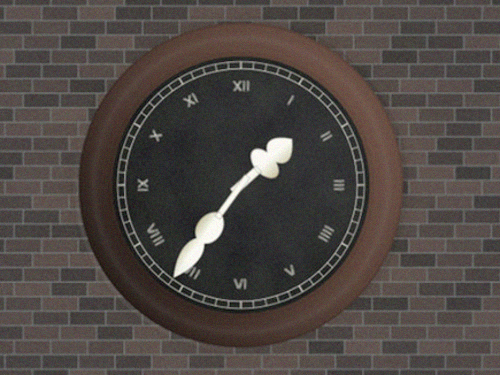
1:36
